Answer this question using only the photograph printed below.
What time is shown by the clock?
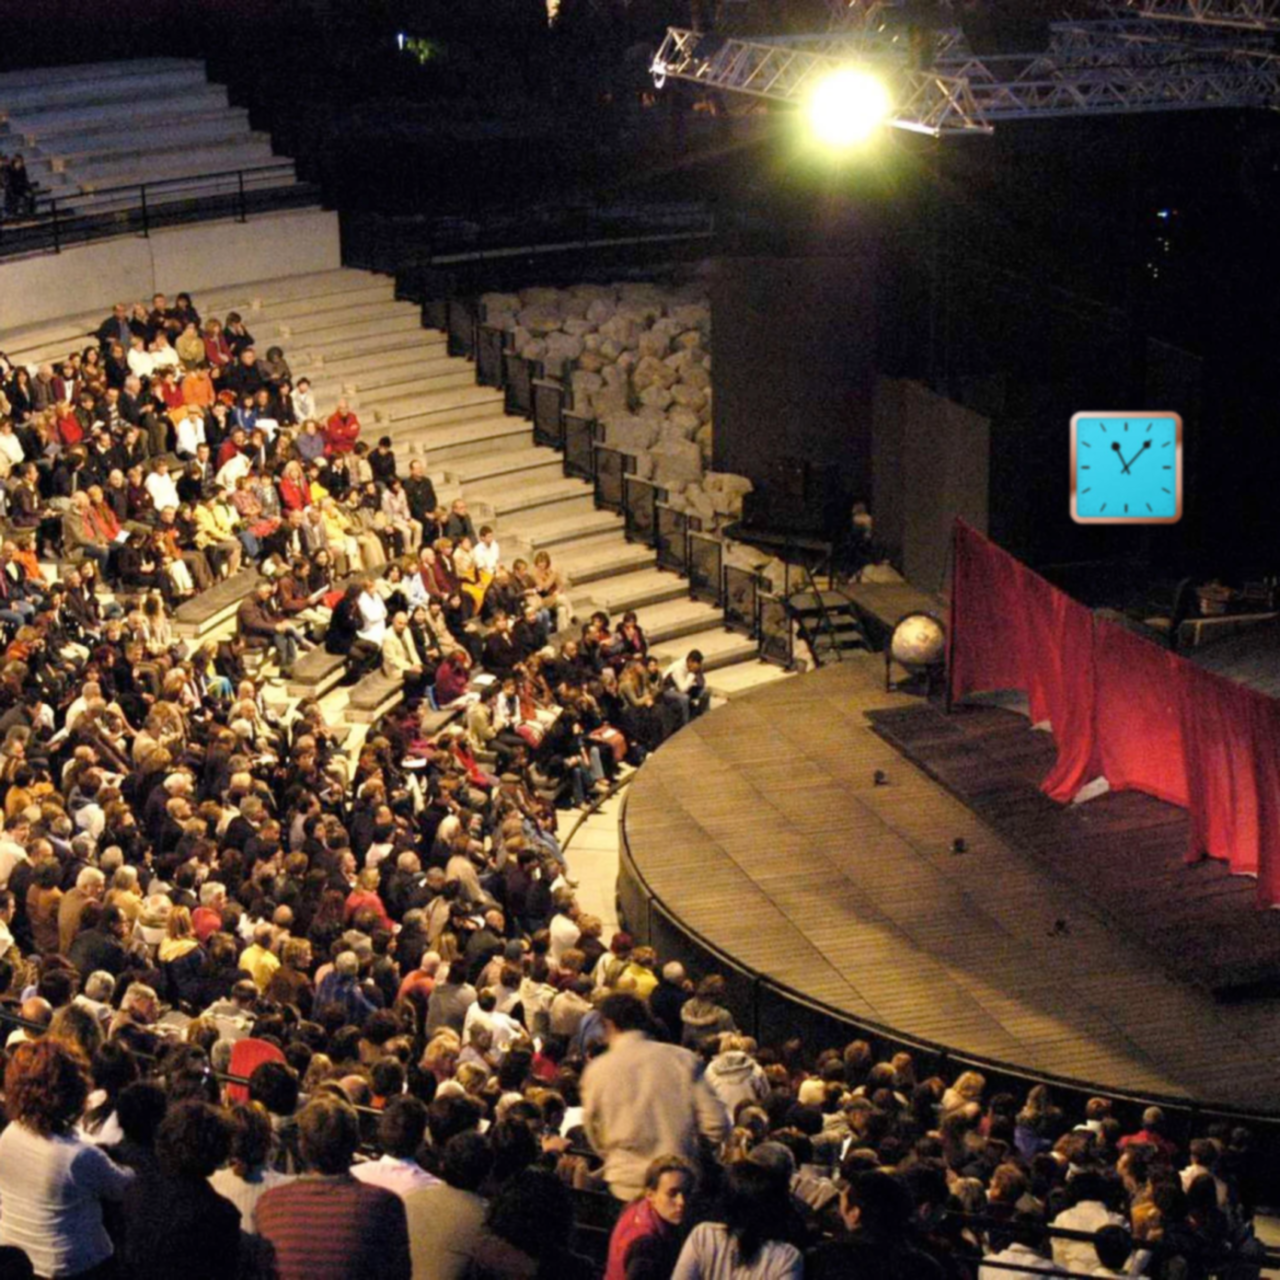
11:07
